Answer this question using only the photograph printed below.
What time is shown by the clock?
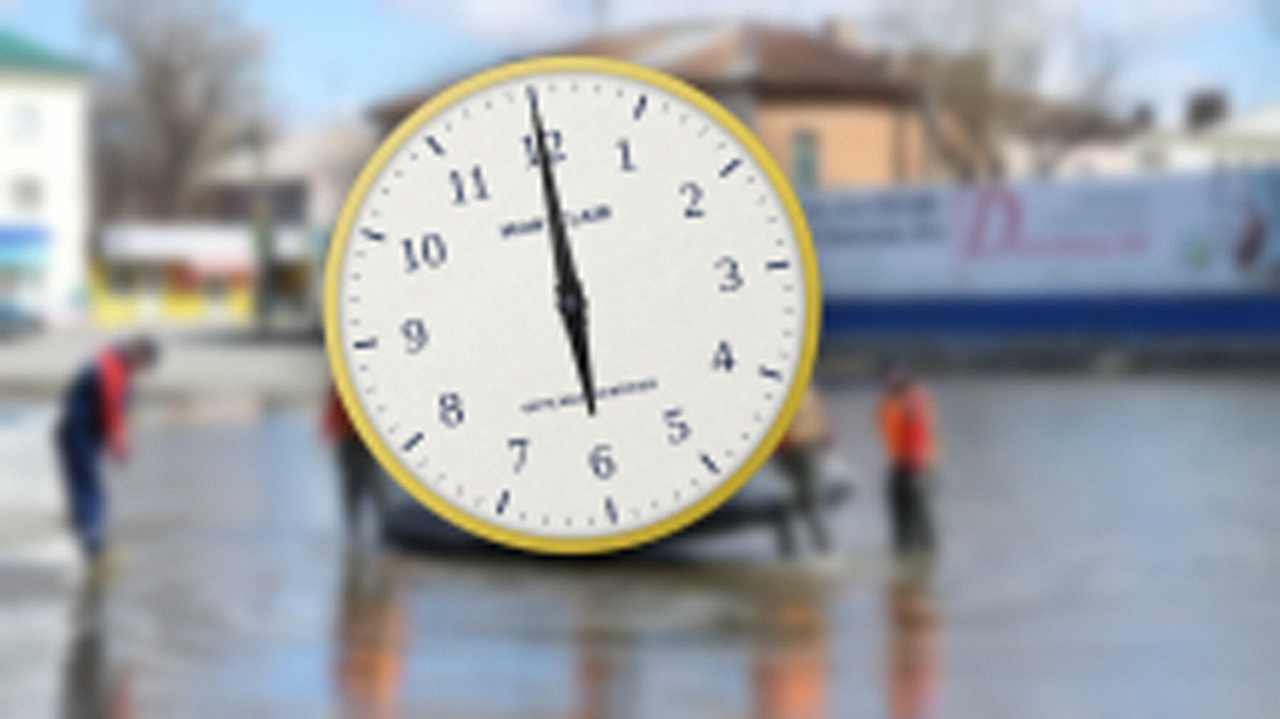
6:00
